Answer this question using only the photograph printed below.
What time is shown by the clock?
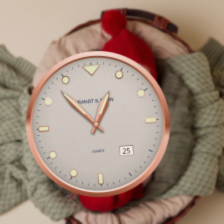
12:53
